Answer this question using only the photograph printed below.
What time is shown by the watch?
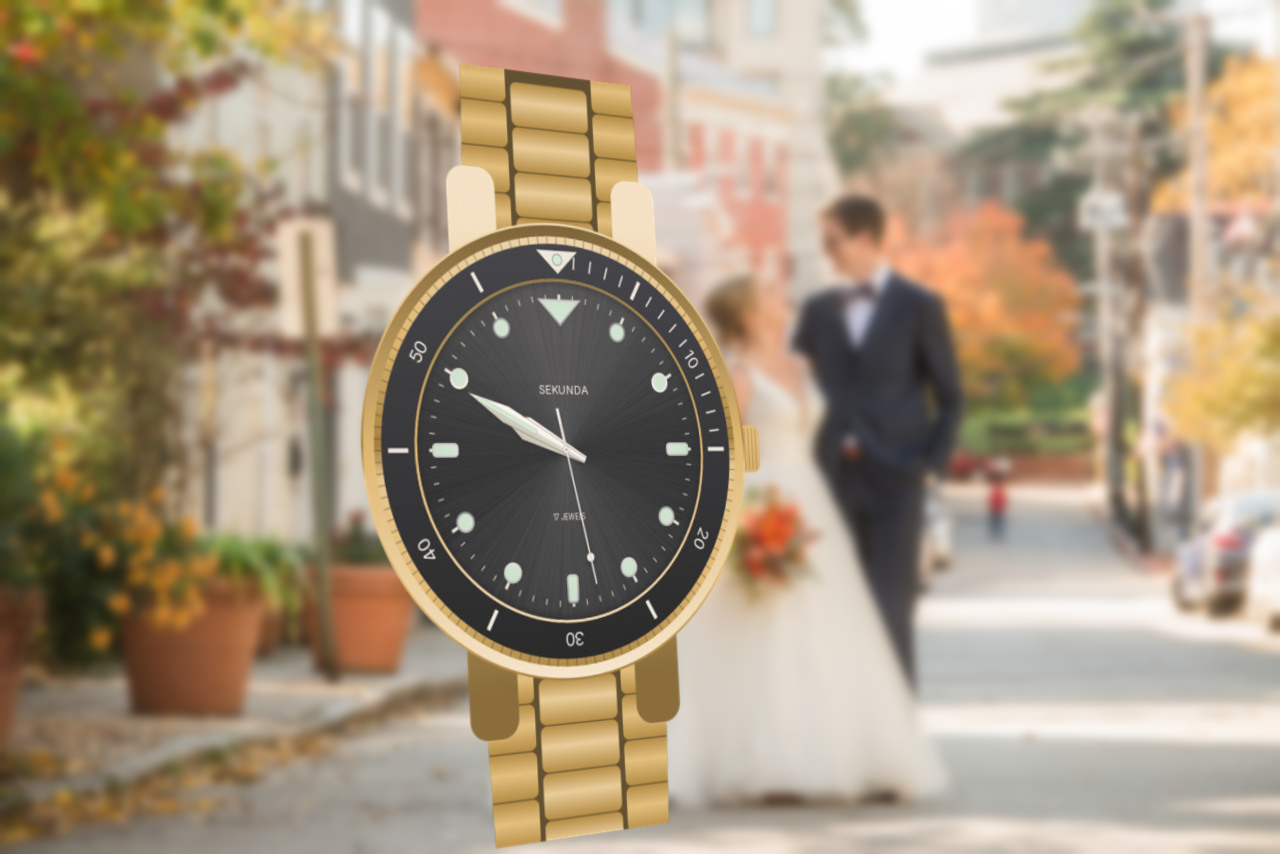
9:49:28
